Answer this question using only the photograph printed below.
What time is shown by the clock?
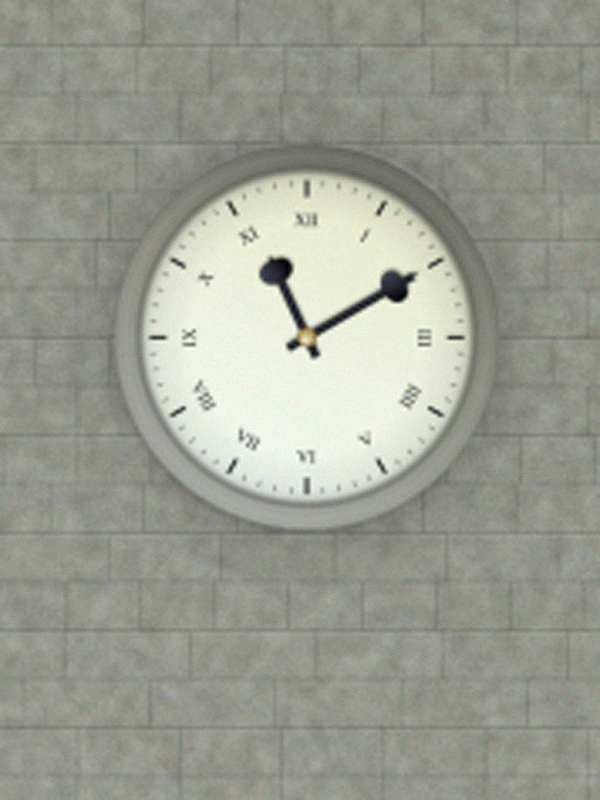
11:10
